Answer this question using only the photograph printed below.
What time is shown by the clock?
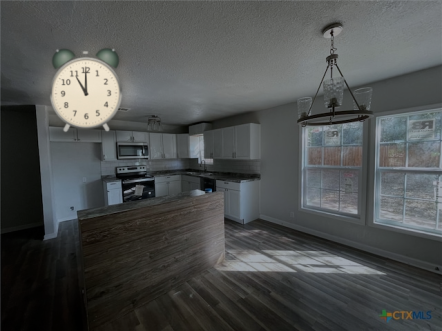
11:00
